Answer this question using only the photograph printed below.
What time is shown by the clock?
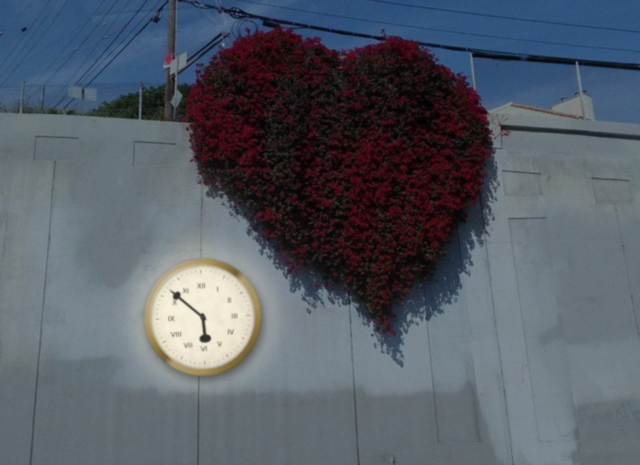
5:52
